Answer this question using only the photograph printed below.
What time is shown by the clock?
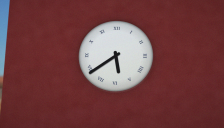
5:39
